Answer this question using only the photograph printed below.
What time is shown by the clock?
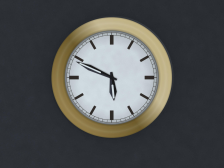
5:49
